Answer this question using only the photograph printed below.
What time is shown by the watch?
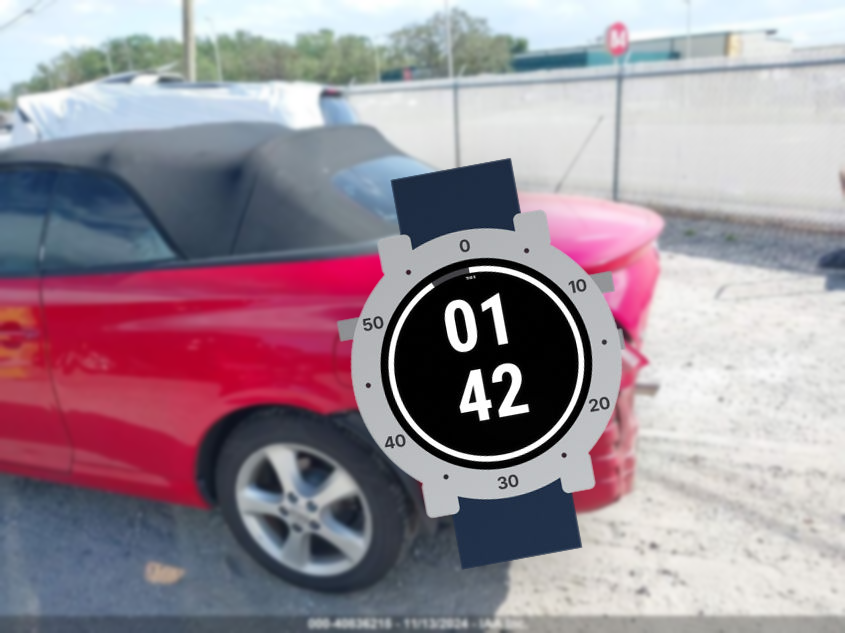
1:42
